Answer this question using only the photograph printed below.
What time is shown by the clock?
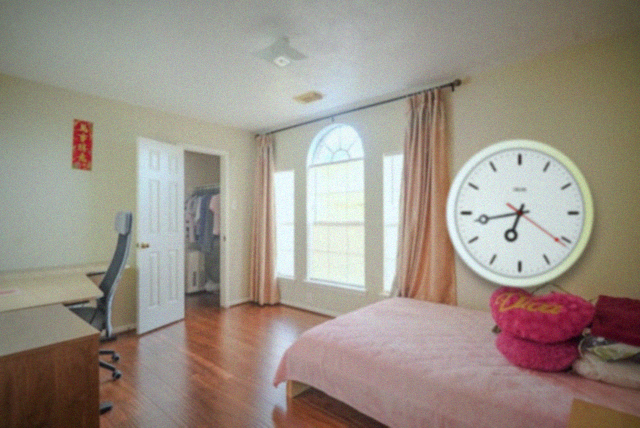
6:43:21
